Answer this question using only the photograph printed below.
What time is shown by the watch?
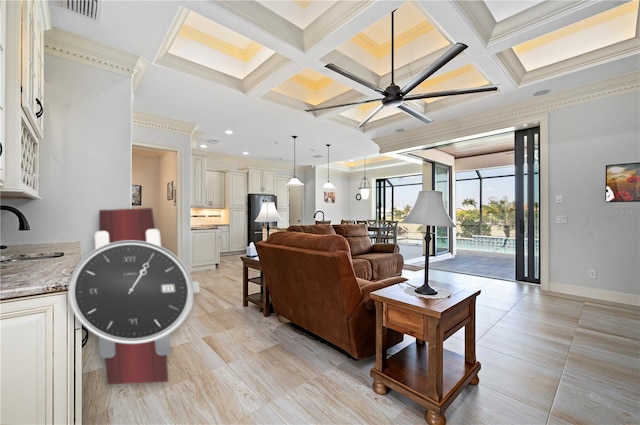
1:05
